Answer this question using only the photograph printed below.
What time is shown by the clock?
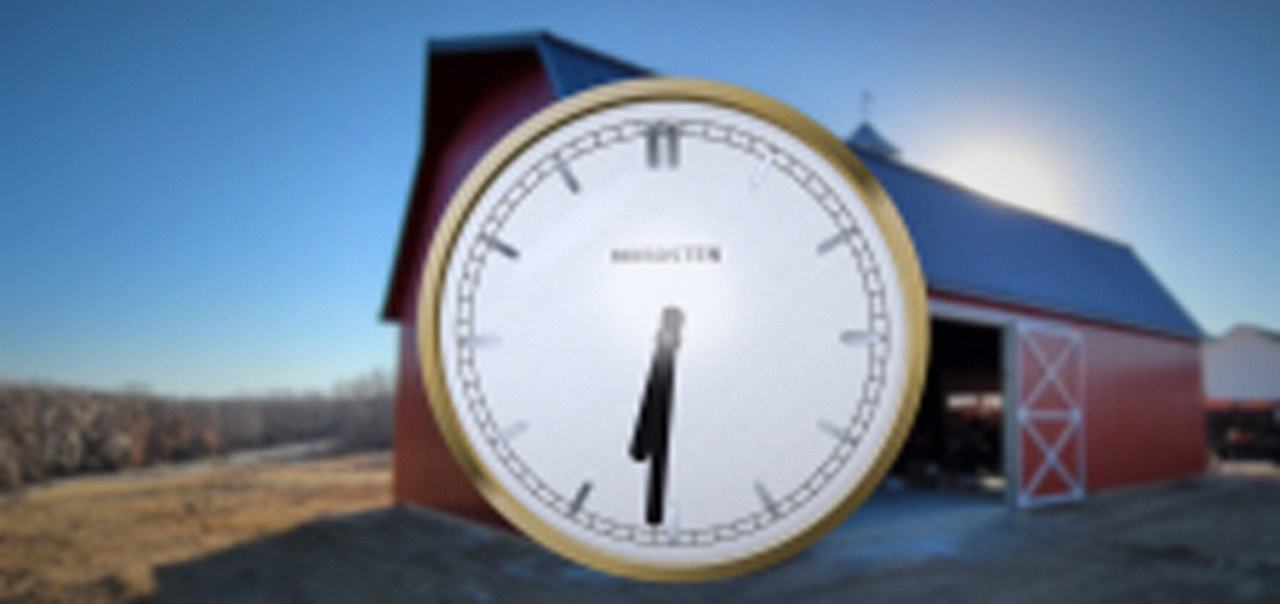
6:31
